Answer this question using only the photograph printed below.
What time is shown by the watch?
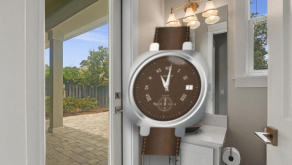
11:01
